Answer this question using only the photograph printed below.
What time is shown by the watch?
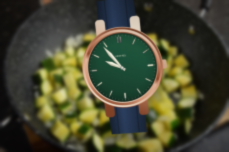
9:54
